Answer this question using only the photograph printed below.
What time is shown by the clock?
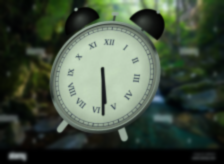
5:28
